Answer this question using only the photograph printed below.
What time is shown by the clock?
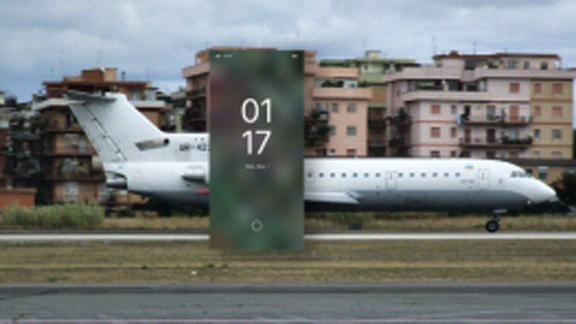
1:17
